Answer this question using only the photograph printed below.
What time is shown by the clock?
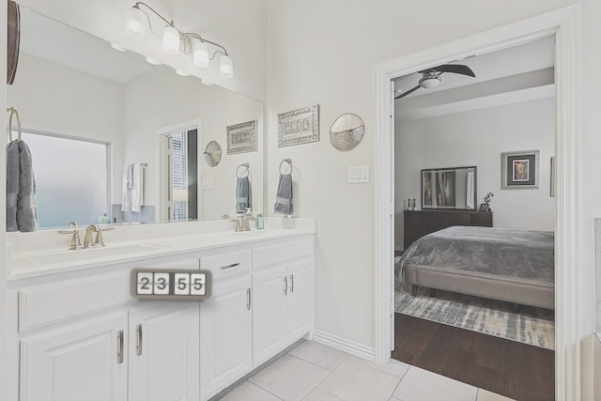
23:55
